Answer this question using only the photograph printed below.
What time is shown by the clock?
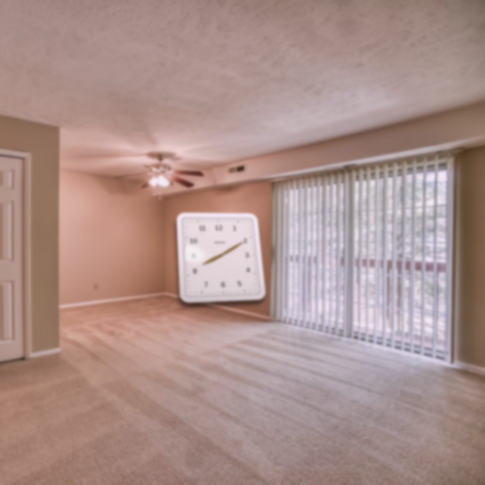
8:10
